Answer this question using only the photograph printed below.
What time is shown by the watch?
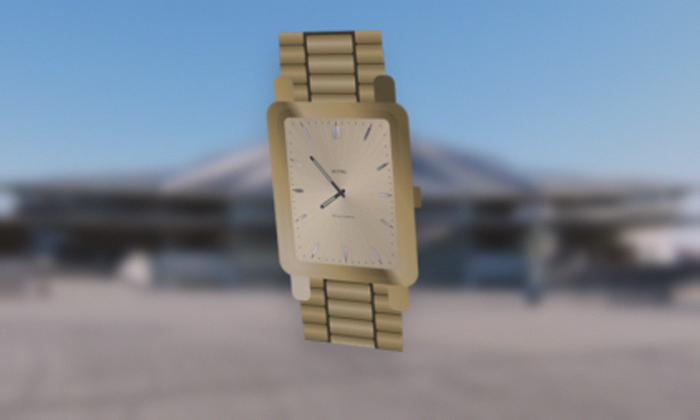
7:53
